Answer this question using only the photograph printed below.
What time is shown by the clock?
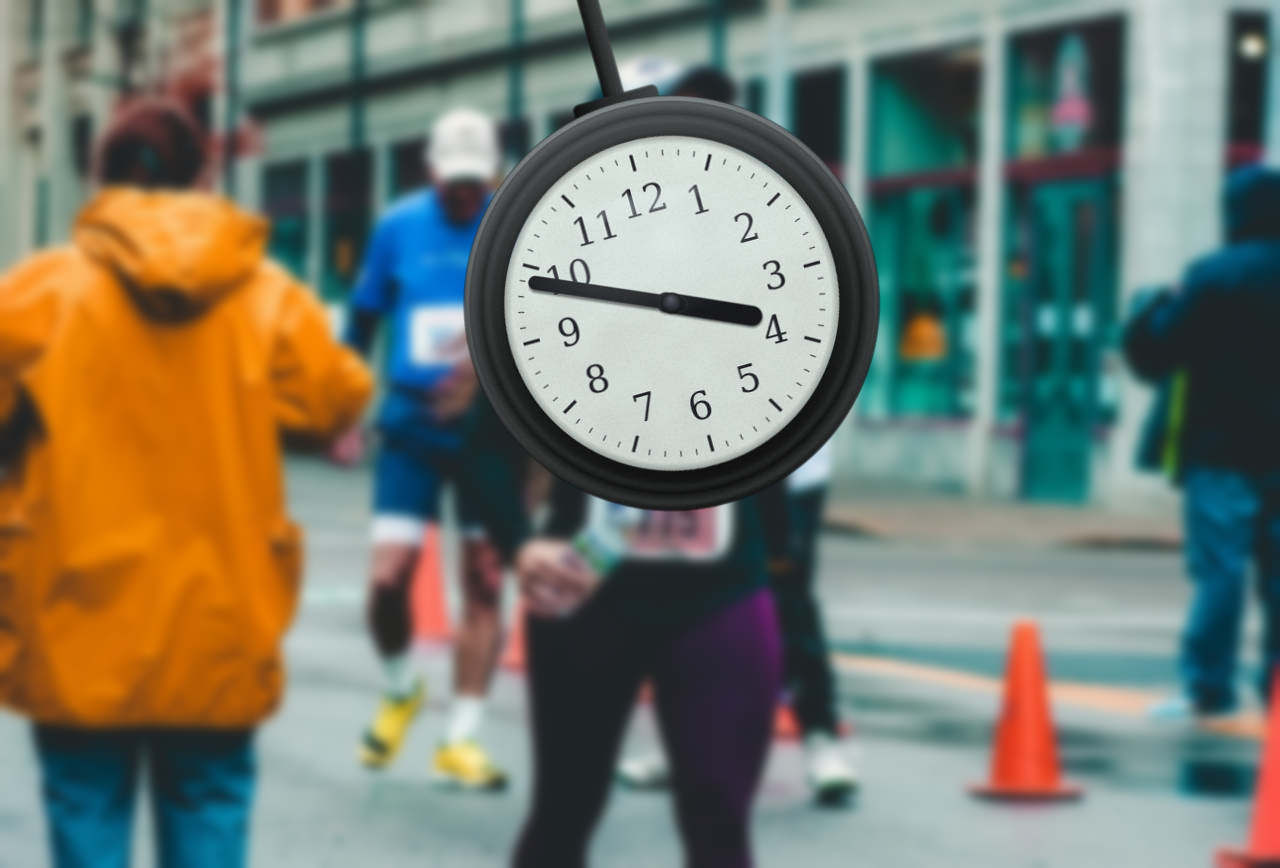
3:49
